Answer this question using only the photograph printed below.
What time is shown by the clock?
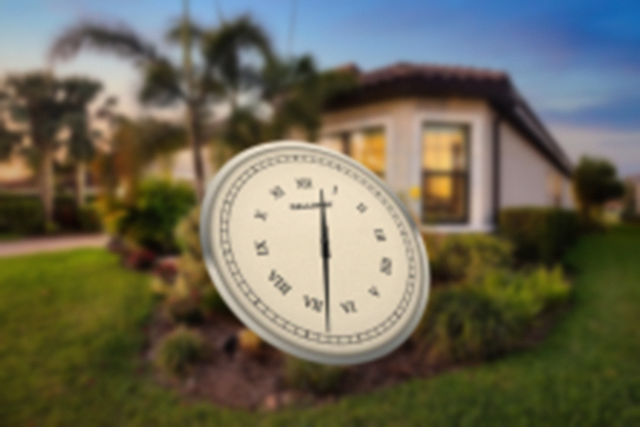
12:33
